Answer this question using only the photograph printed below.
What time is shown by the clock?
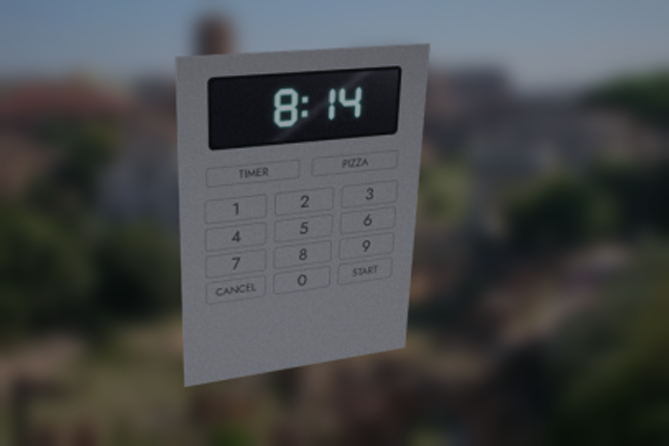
8:14
